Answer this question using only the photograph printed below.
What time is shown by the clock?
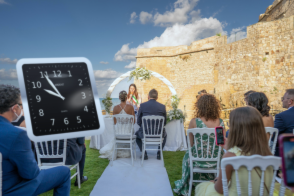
9:55
